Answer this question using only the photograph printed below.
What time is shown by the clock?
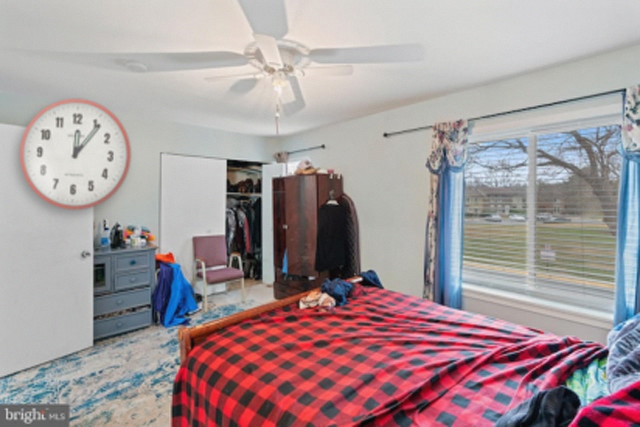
12:06
